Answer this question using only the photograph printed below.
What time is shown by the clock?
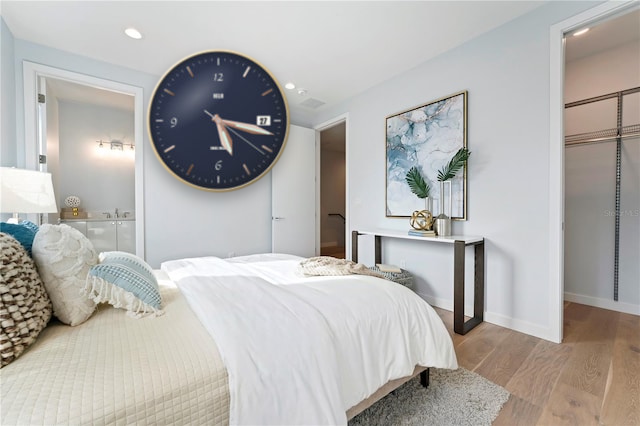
5:17:21
